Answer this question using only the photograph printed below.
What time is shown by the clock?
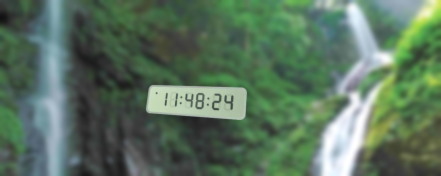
11:48:24
